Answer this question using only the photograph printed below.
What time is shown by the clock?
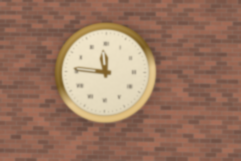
11:46
